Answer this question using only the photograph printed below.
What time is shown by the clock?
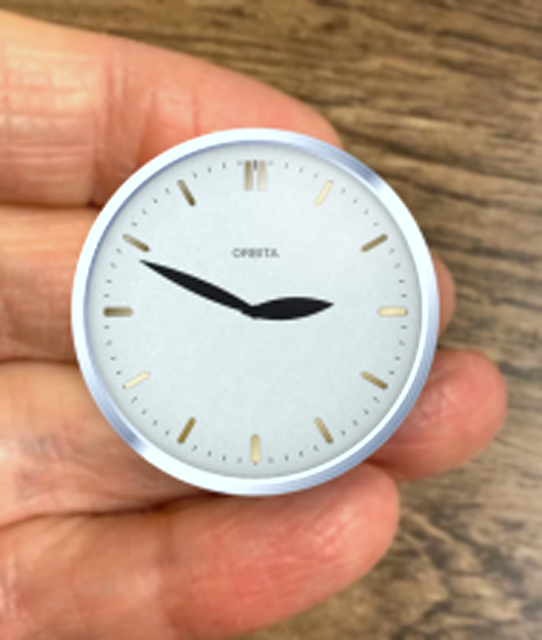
2:49
